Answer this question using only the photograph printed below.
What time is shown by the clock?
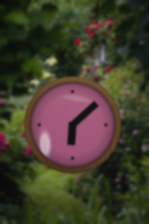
6:08
